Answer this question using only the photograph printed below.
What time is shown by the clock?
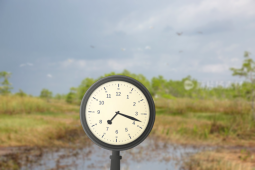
7:18
